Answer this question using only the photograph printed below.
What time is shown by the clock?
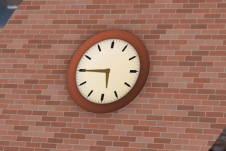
5:45
